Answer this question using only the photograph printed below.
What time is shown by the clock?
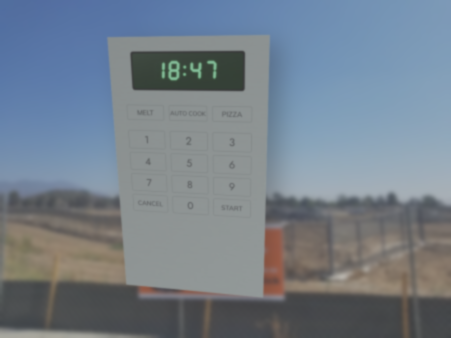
18:47
